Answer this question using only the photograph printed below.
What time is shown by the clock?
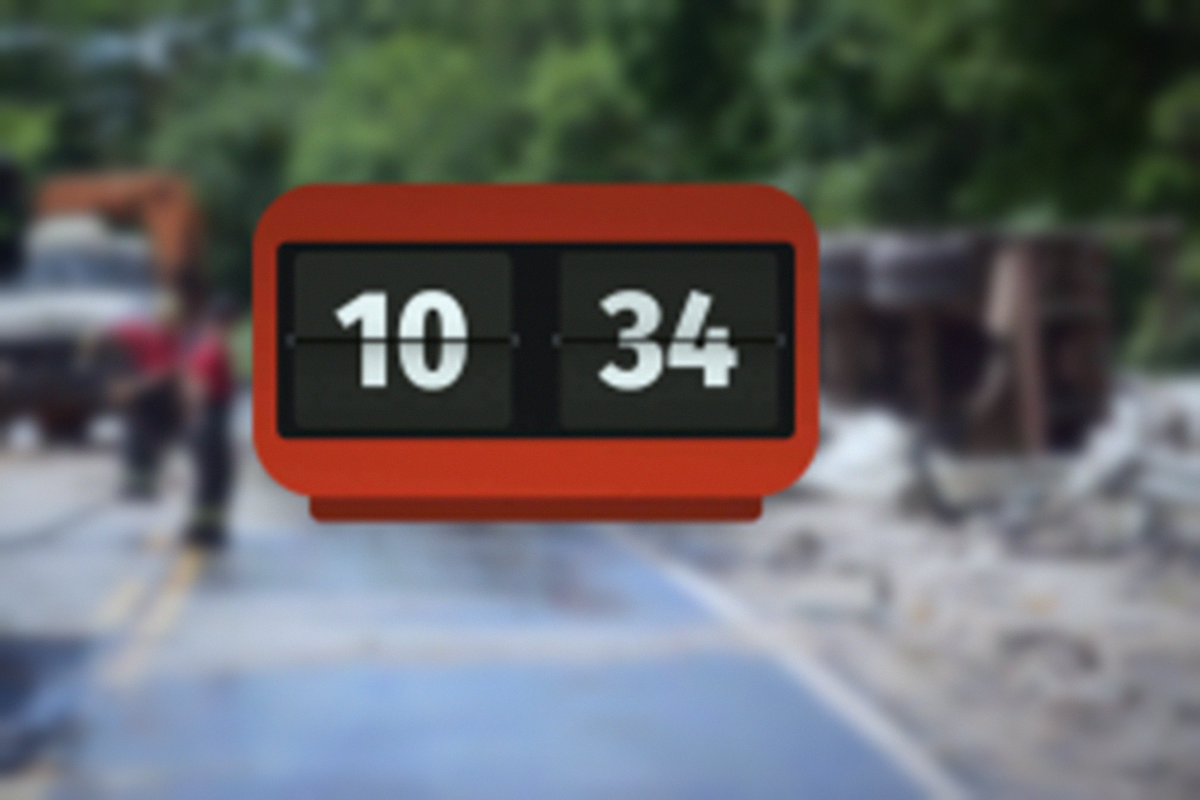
10:34
